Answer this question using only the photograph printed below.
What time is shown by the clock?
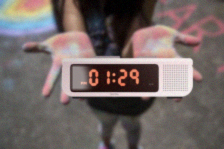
1:29
